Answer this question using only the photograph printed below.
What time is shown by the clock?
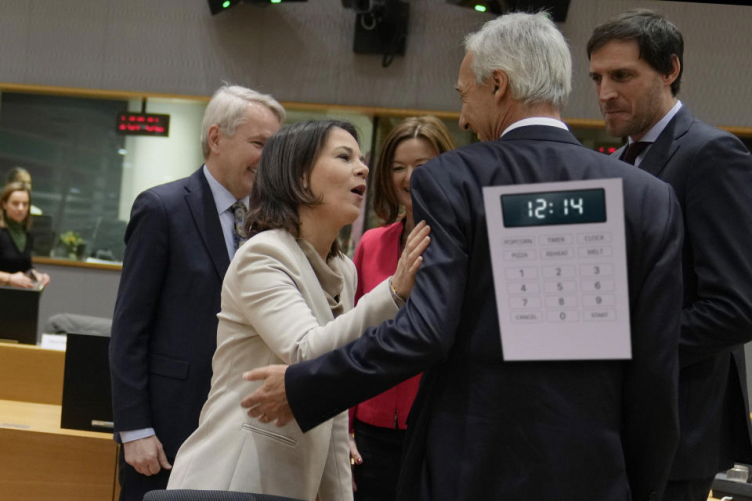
12:14
